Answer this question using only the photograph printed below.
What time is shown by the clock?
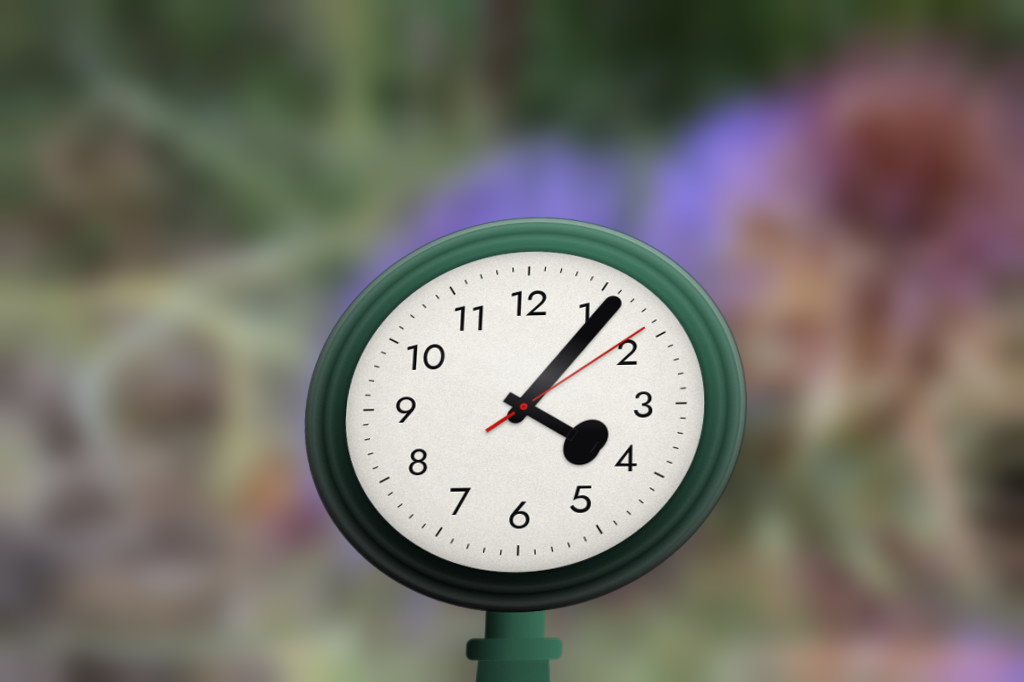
4:06:09
